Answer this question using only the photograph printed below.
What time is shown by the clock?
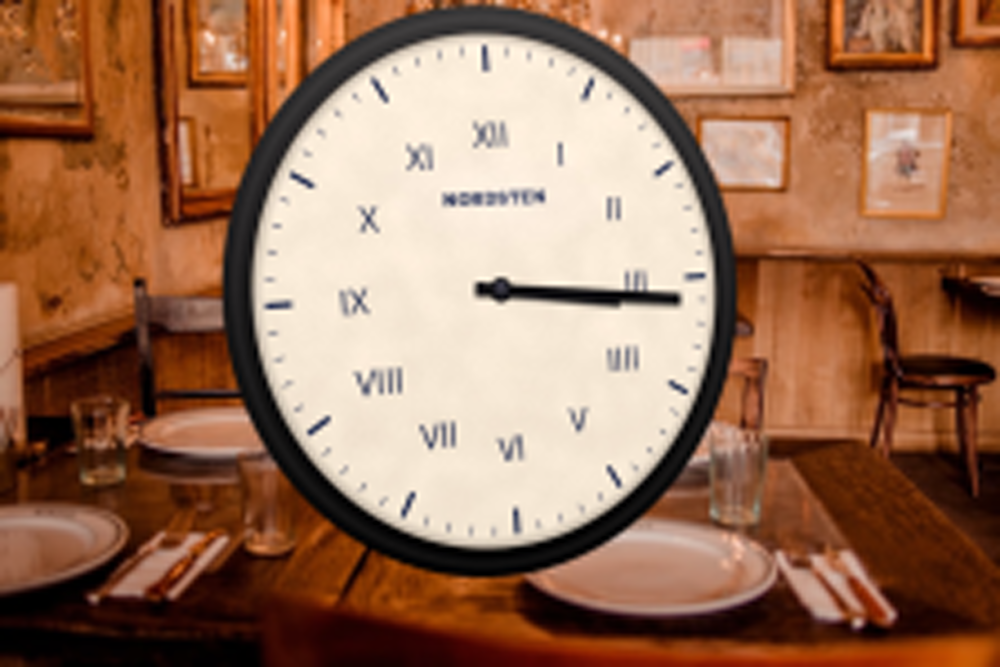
3:16
